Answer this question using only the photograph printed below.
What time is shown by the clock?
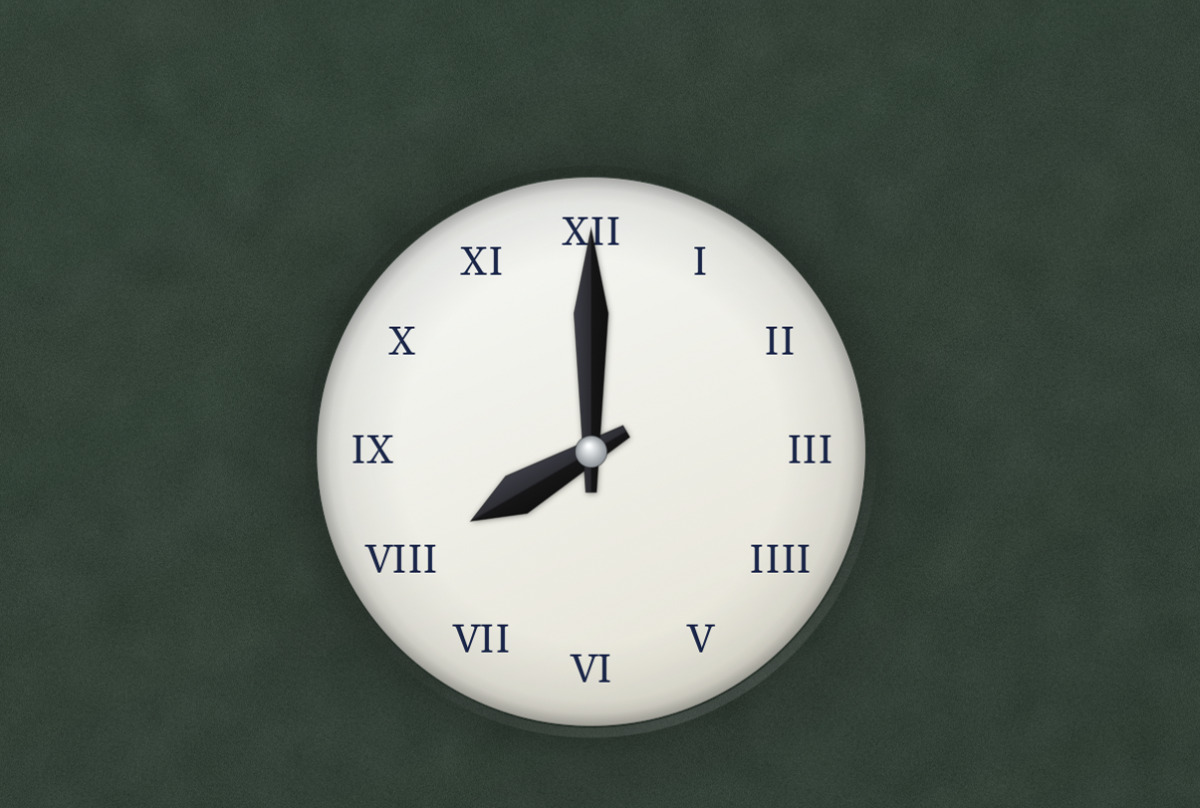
8:00
